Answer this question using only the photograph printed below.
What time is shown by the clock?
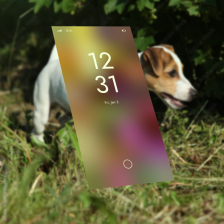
12:31
